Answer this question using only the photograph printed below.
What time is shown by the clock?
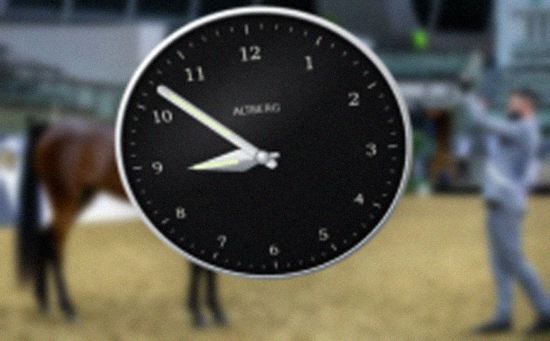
8:52
